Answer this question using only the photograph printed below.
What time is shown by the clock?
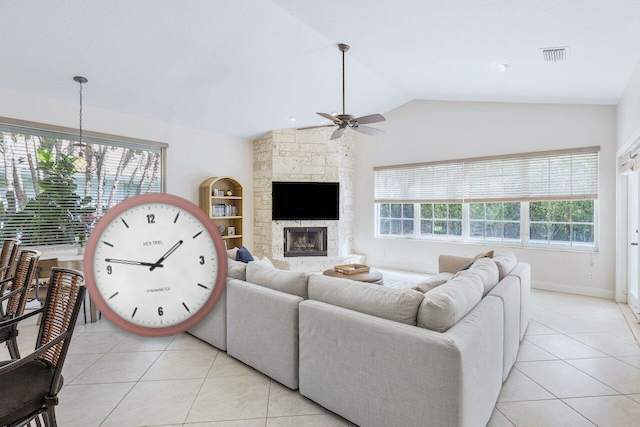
1:47
